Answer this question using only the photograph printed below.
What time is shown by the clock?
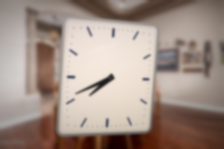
7:41
